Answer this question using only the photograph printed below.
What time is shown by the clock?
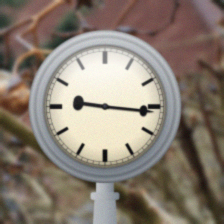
9:16
